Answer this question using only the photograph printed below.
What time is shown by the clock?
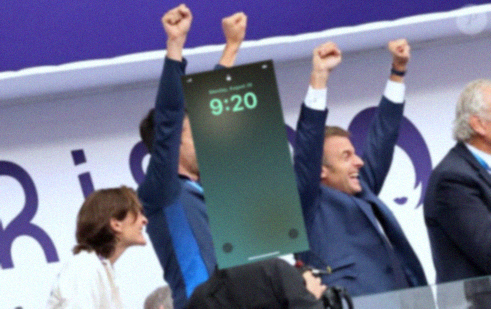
9:20
